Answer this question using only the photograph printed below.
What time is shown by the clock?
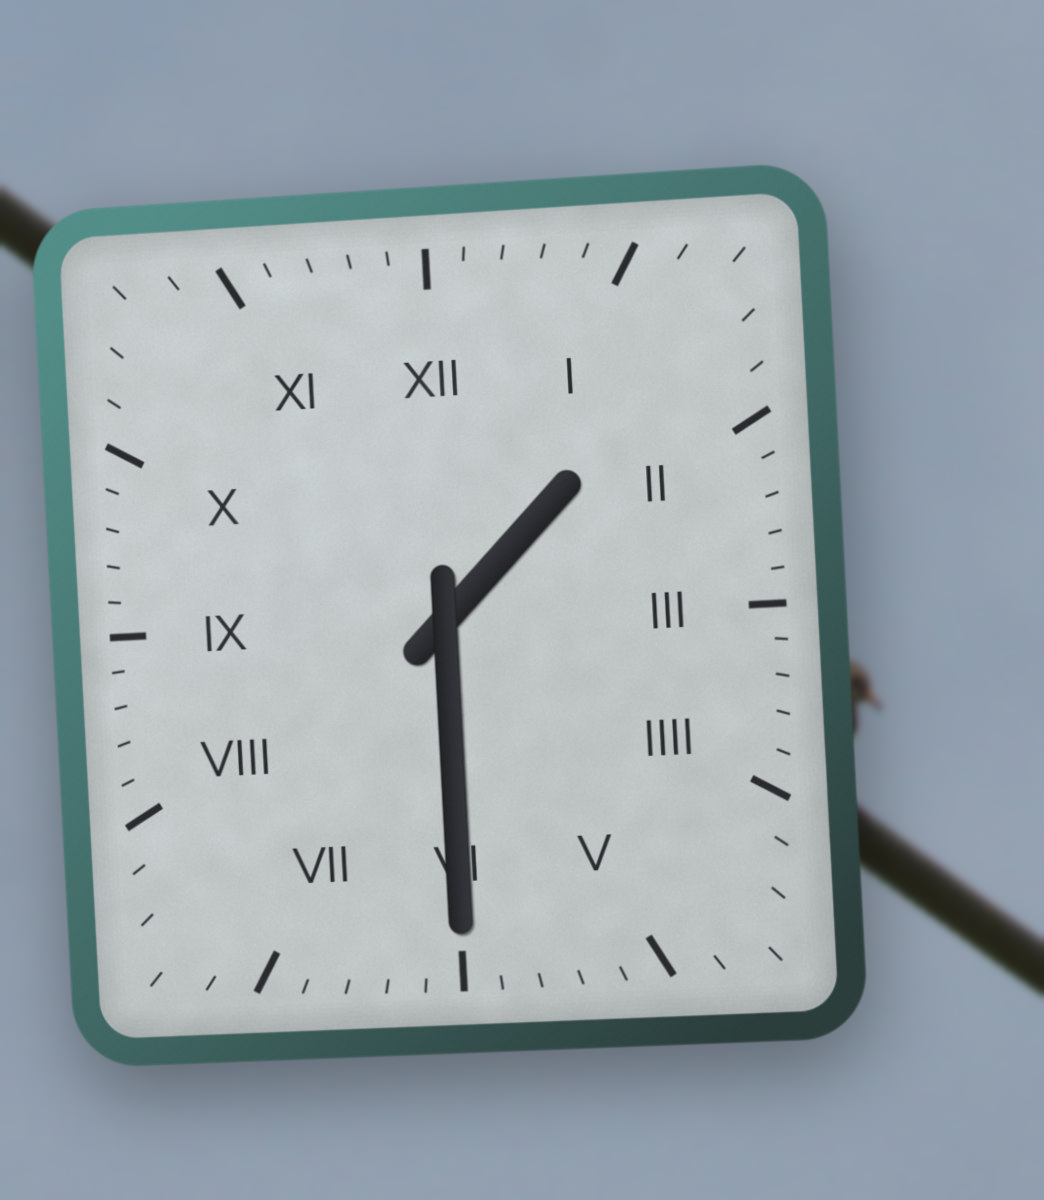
1:30
